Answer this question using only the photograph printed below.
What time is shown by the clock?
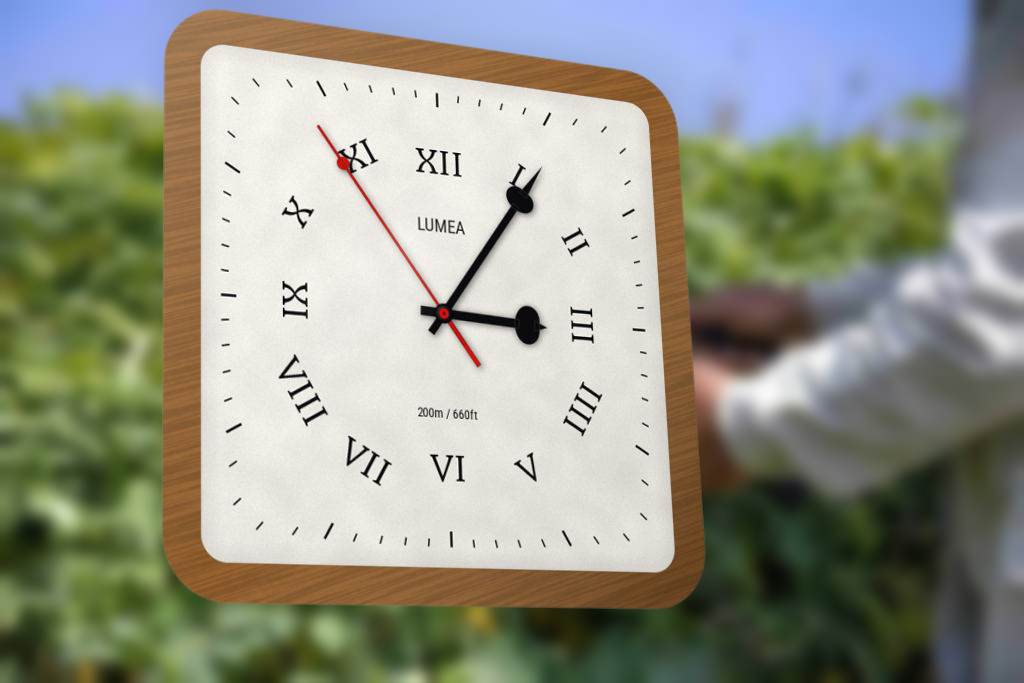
3:05:54
